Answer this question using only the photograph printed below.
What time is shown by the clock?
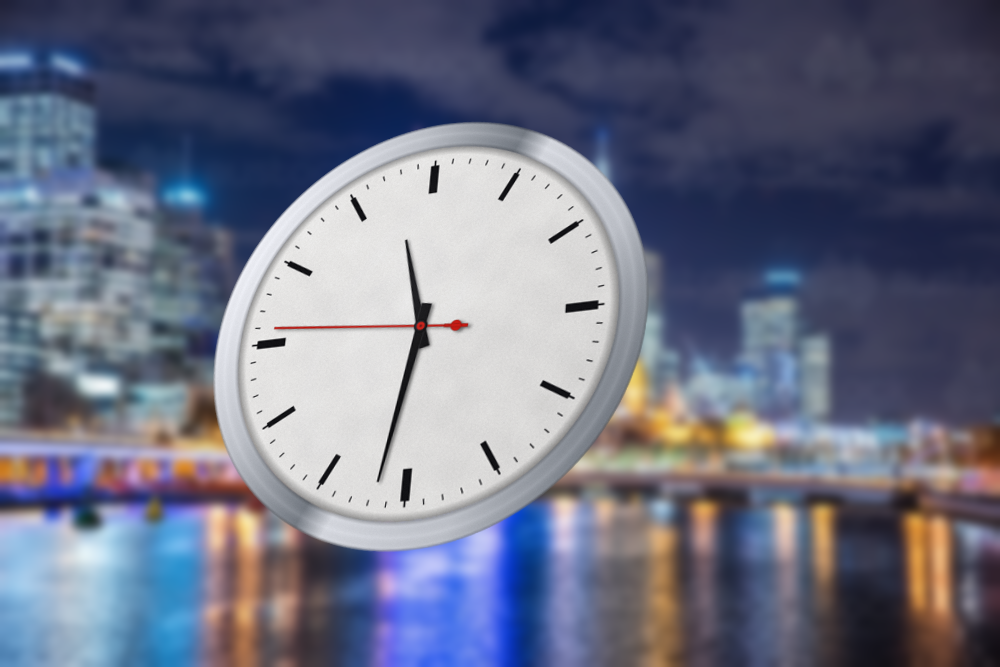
11:31:46
